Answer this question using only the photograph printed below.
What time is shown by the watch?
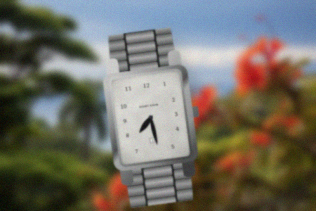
7:29
